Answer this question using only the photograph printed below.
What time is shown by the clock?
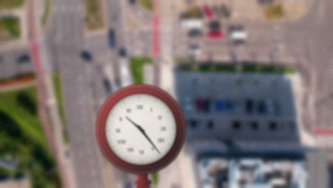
10:24
